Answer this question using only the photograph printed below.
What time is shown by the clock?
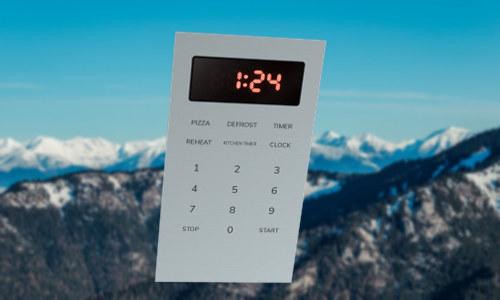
1:24
